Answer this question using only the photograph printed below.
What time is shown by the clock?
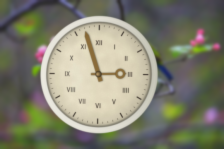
2:57
